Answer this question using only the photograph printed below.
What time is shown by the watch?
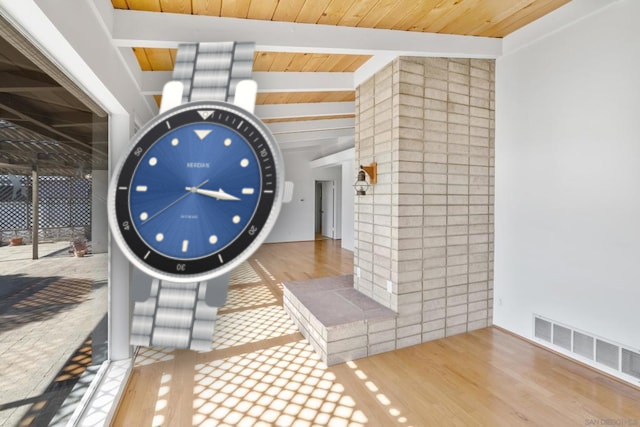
3:16:39
